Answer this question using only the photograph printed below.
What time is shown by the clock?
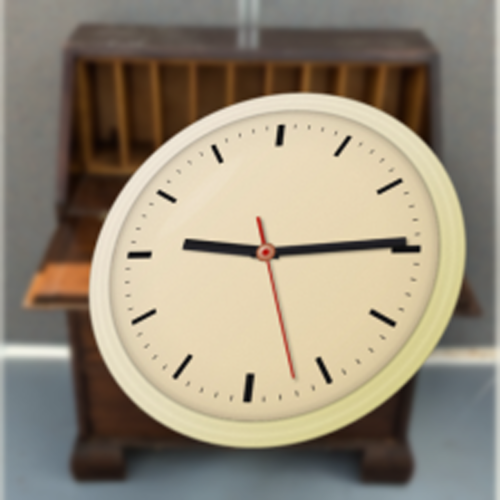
9:14:27
